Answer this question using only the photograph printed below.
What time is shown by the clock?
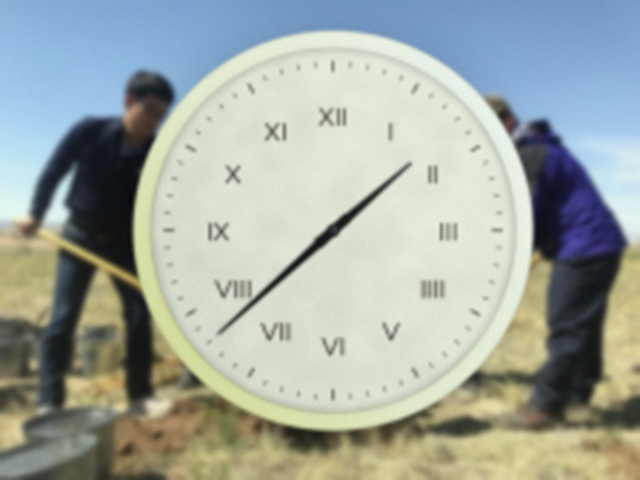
1:38
